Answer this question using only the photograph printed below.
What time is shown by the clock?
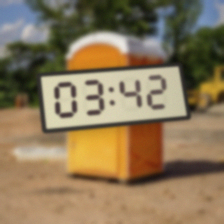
3:42
